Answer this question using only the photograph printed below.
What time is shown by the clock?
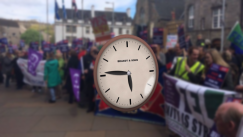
5:46
